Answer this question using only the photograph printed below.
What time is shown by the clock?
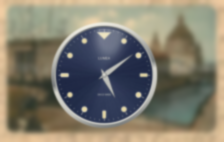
5:09
